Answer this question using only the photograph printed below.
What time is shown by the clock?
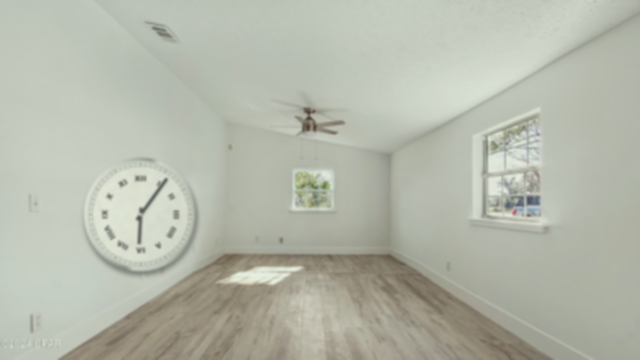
6:06
